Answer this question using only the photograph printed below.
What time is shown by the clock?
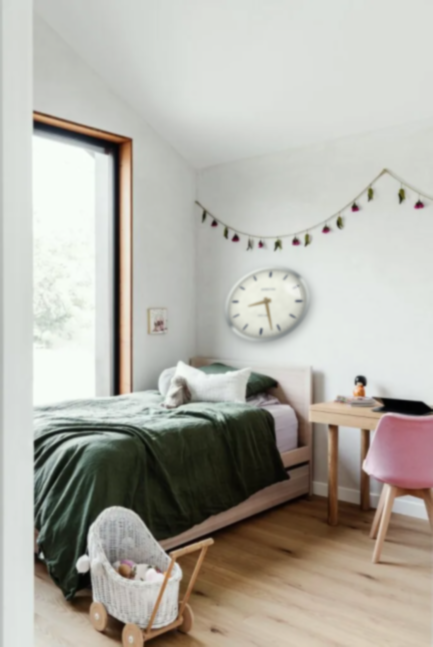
8:27
